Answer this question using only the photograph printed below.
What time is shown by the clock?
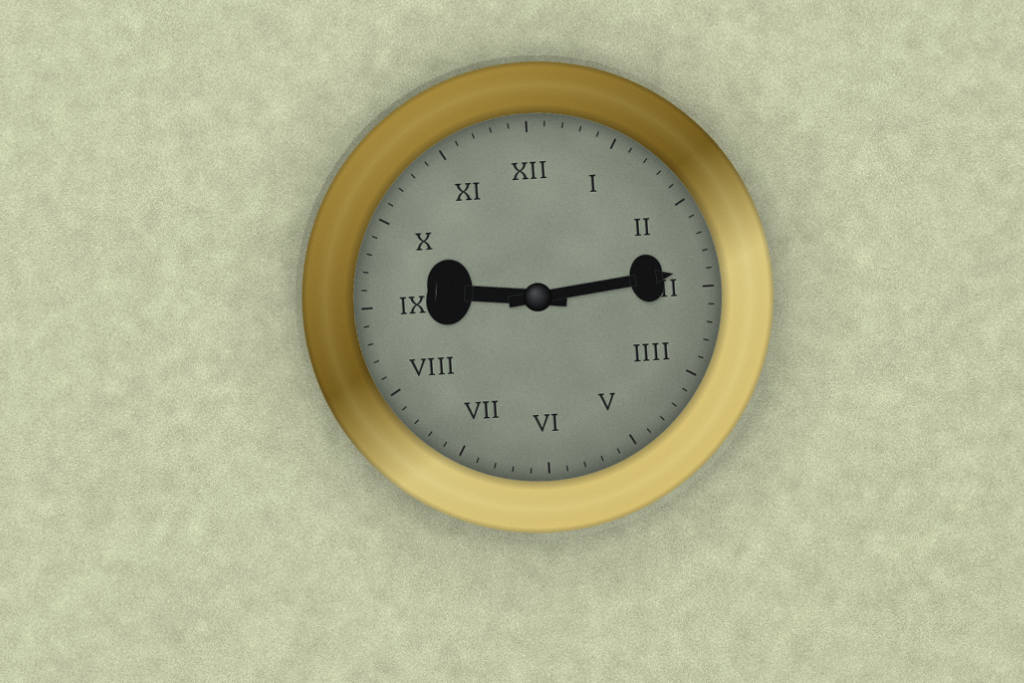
9:14
